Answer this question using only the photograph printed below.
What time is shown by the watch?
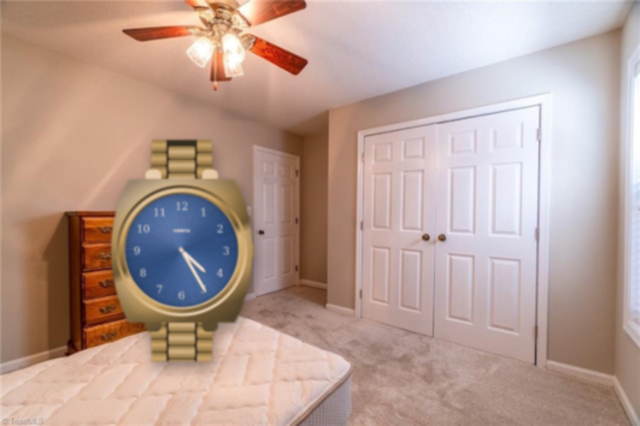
4:25
